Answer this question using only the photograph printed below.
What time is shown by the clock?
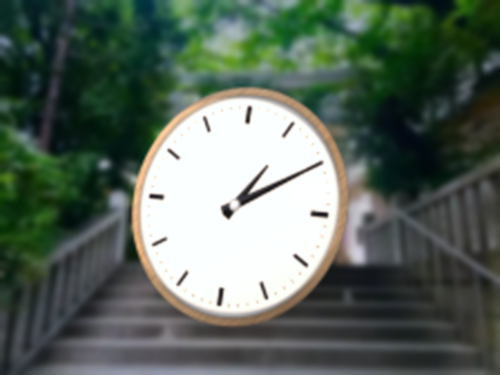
1:10
